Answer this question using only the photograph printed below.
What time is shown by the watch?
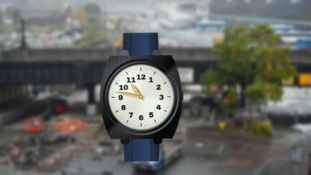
10:47
